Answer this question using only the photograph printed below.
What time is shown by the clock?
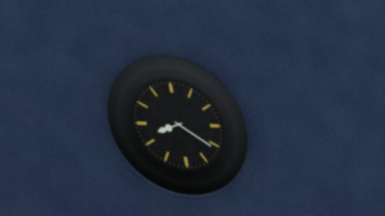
8:21
